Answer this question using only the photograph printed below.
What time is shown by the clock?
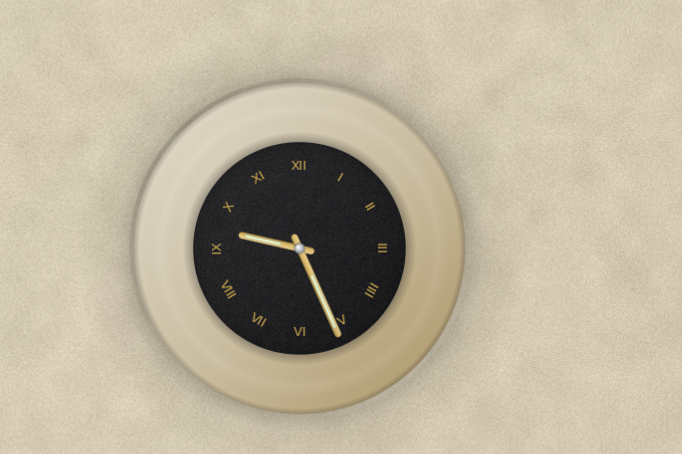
9:26
